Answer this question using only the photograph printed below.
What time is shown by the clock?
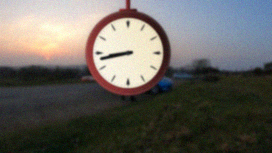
8:43
